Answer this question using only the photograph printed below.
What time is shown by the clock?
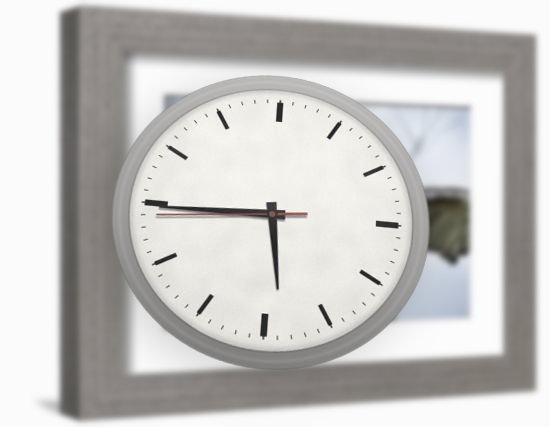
5:44:44
